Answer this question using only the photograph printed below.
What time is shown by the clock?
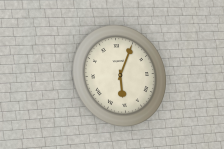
6:05
